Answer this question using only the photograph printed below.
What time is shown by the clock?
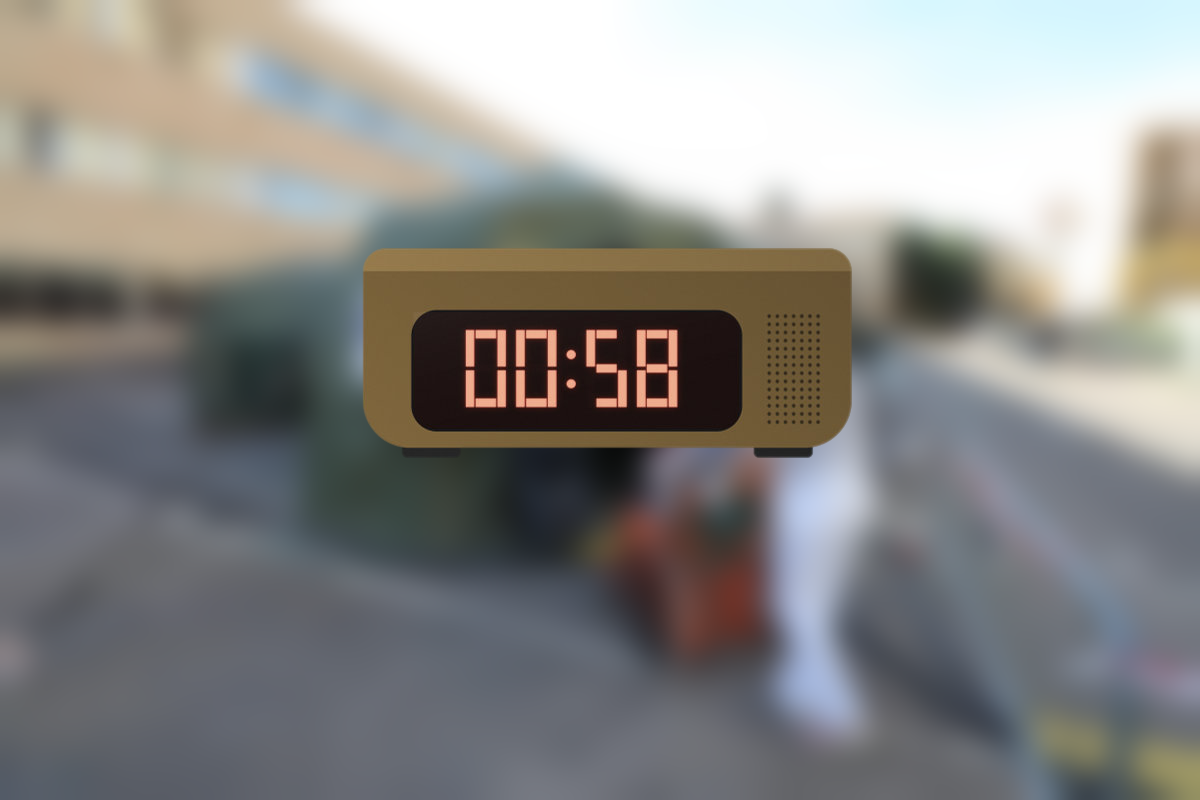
0:58
